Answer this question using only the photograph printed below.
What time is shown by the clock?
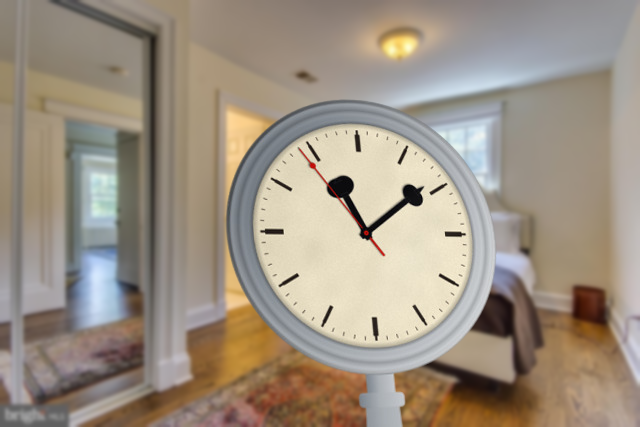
11:08:54
